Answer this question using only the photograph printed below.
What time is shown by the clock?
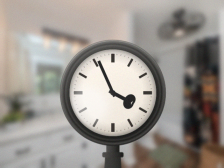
3:56
